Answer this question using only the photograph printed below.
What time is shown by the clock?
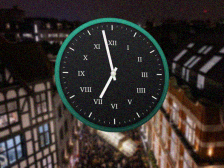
6:58
